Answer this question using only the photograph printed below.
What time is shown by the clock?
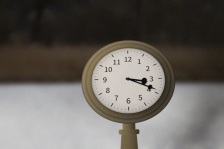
3:19
